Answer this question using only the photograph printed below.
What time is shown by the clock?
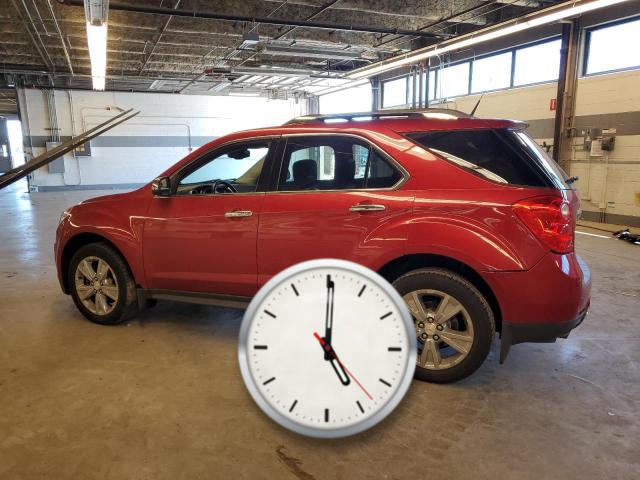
5:00:23
